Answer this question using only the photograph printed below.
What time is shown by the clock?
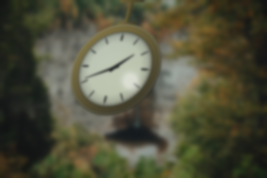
1:41
